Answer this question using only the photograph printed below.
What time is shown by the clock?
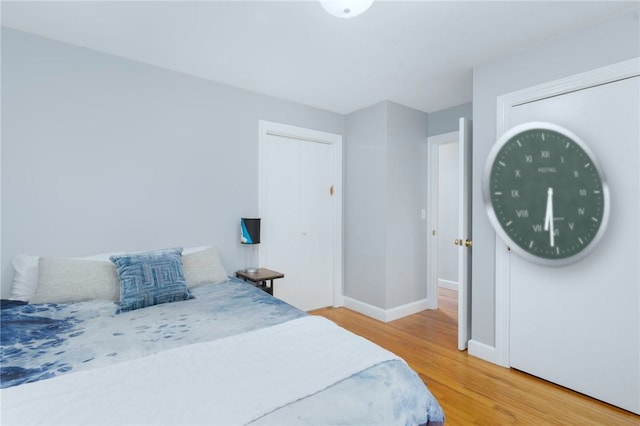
6:31
